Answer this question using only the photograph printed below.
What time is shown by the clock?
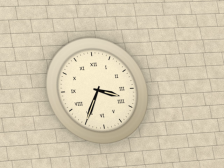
3:35
